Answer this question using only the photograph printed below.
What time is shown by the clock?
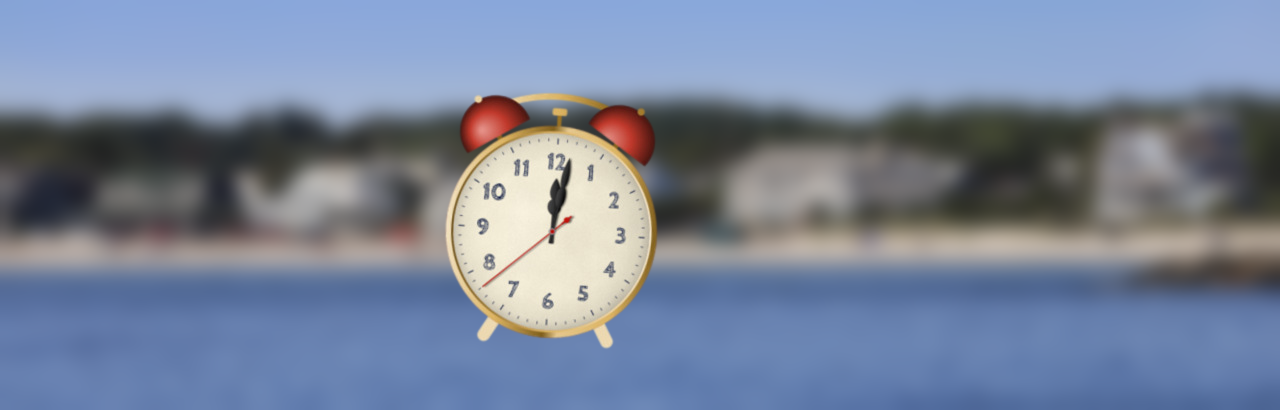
12:01:38
